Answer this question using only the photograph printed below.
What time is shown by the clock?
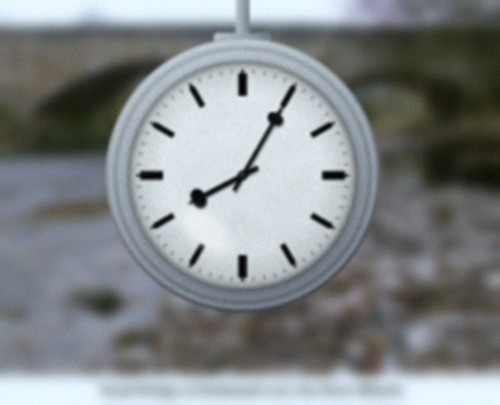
8:05
